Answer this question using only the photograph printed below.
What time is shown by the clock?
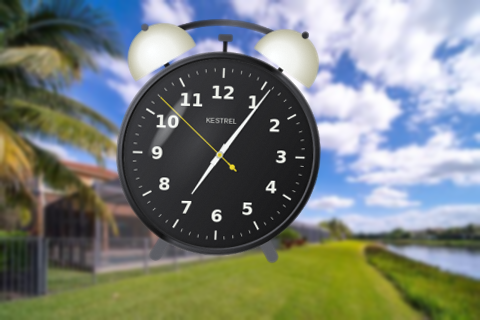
7:05:52
